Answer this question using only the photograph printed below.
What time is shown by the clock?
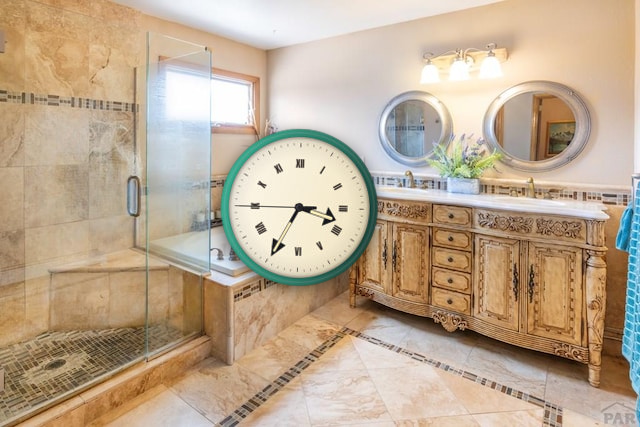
3:34:45
